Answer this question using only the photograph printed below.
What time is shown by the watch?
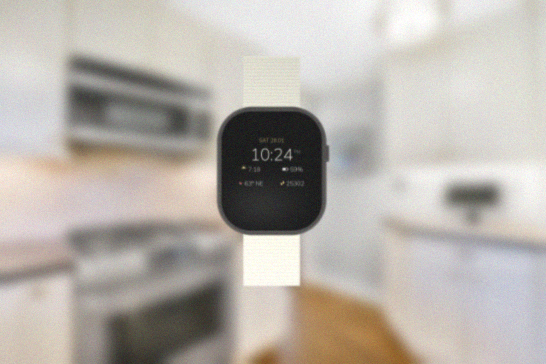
10:24
